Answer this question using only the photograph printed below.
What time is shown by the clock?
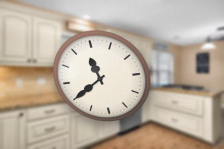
11:40
